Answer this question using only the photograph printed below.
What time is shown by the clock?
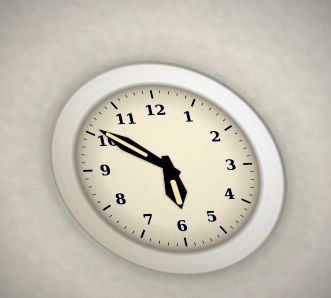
5:51
